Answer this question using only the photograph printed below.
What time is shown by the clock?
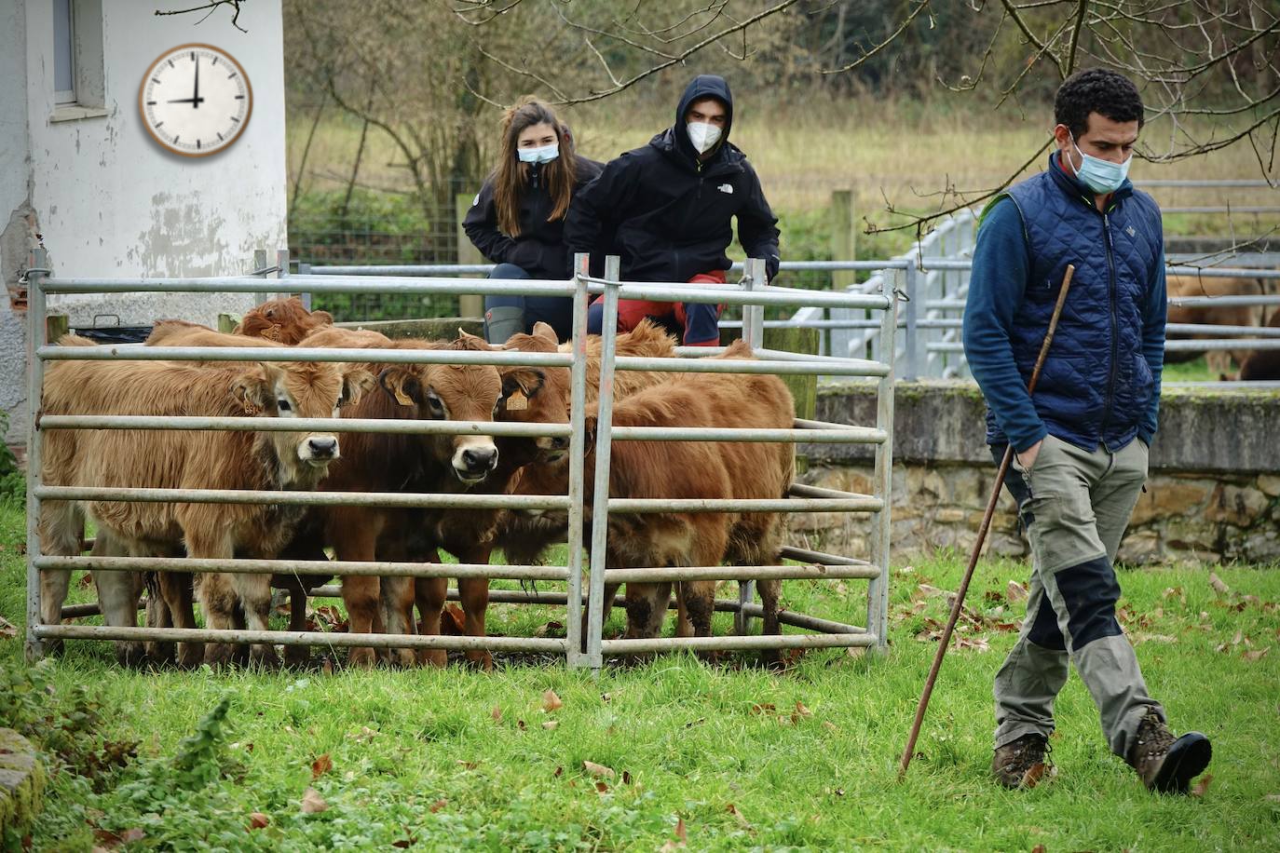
9:01
